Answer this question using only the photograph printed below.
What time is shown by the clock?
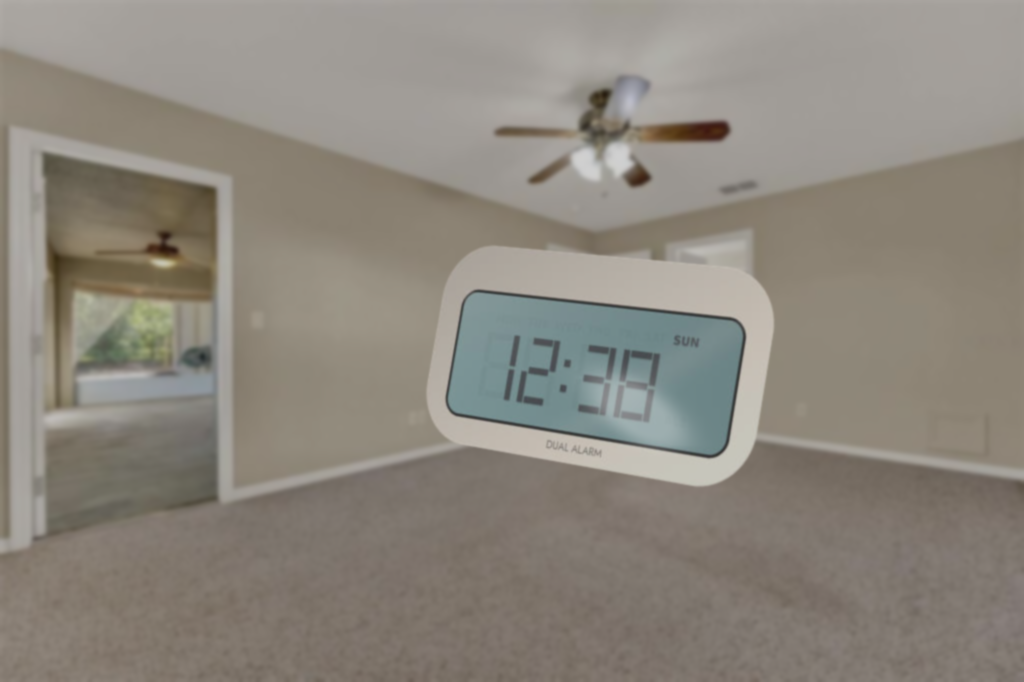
12:38
